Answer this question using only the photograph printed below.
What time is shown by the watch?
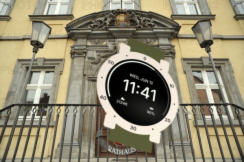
11:41
